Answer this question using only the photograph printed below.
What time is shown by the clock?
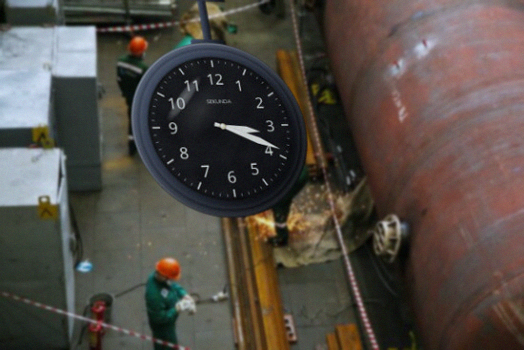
3:19
